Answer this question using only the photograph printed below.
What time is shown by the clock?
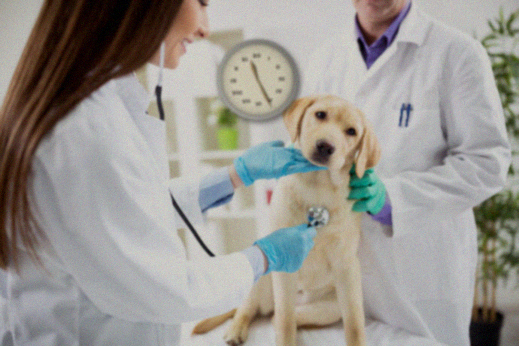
11:26
